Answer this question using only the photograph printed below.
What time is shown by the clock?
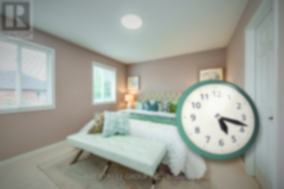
5:18
